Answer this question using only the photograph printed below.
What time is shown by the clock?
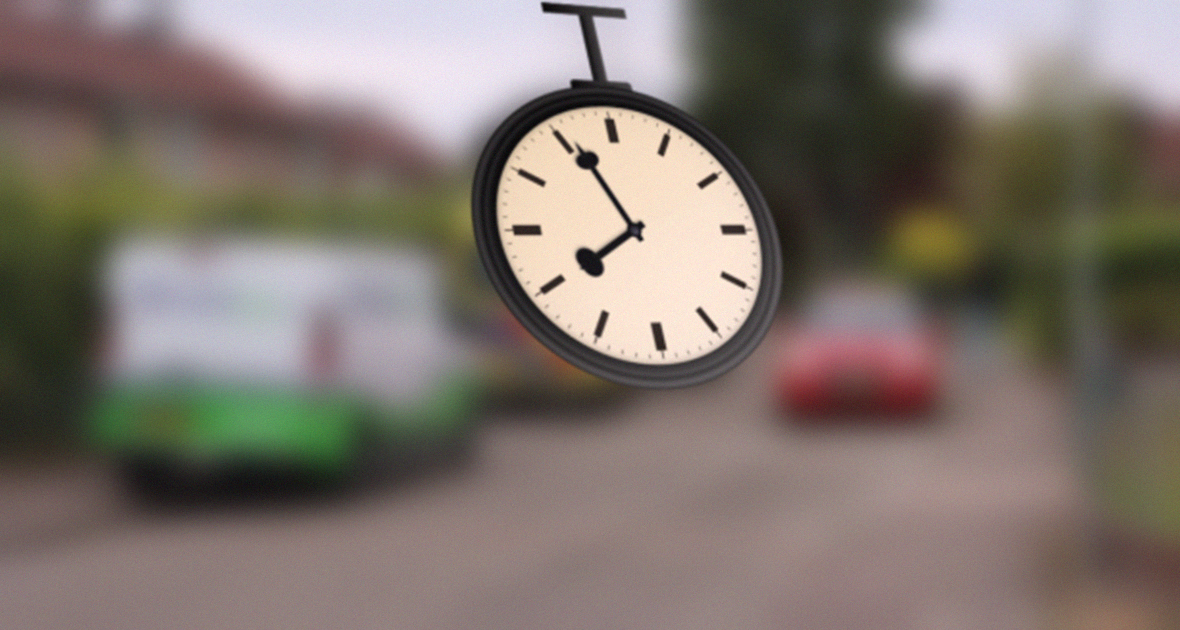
7:56
